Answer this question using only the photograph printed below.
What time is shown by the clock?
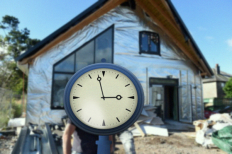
2:58
